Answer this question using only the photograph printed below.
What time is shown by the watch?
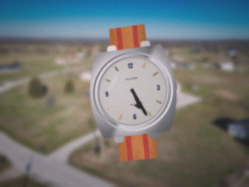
5:26
